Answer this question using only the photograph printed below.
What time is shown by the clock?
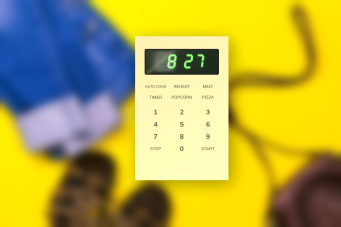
8:27
